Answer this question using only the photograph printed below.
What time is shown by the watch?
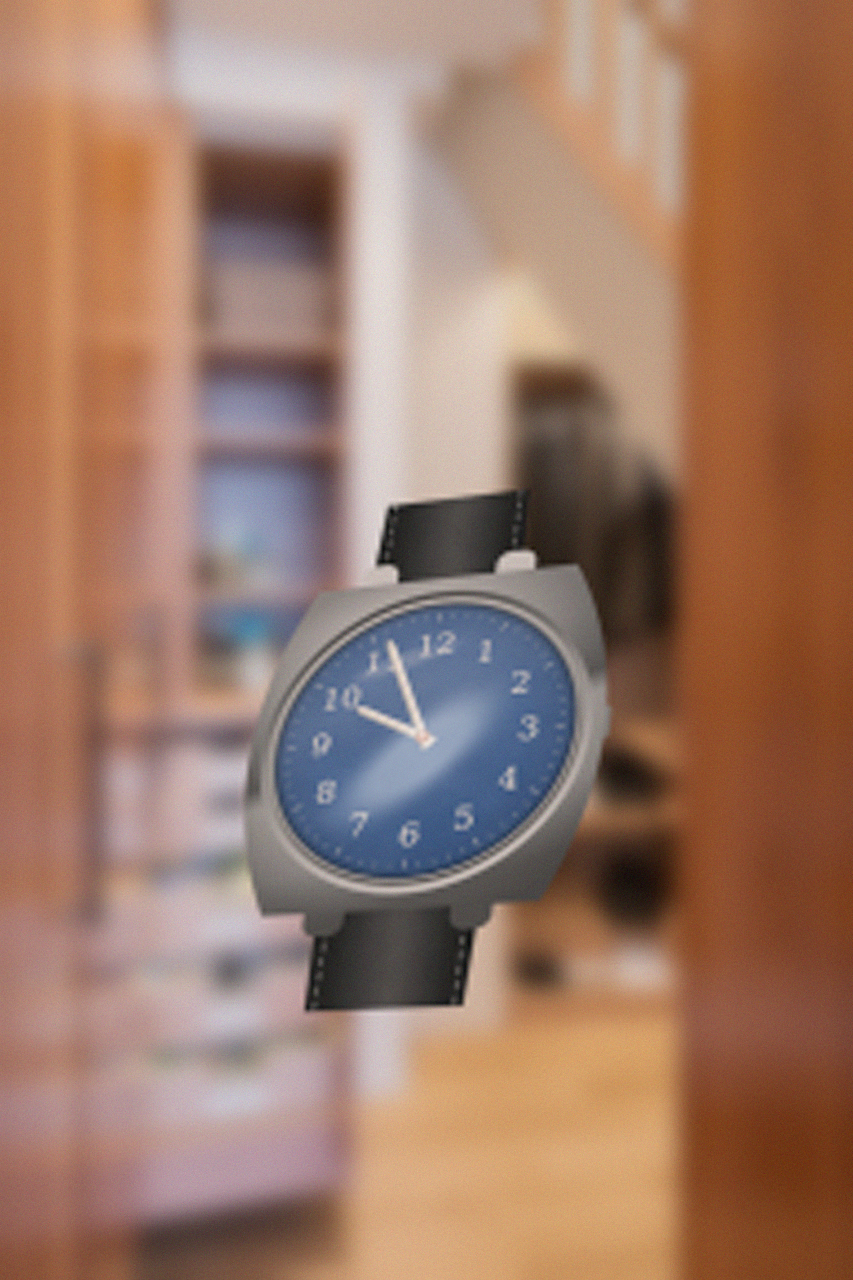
9:56
